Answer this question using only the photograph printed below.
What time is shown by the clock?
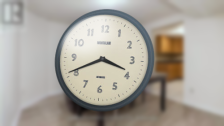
3:41
